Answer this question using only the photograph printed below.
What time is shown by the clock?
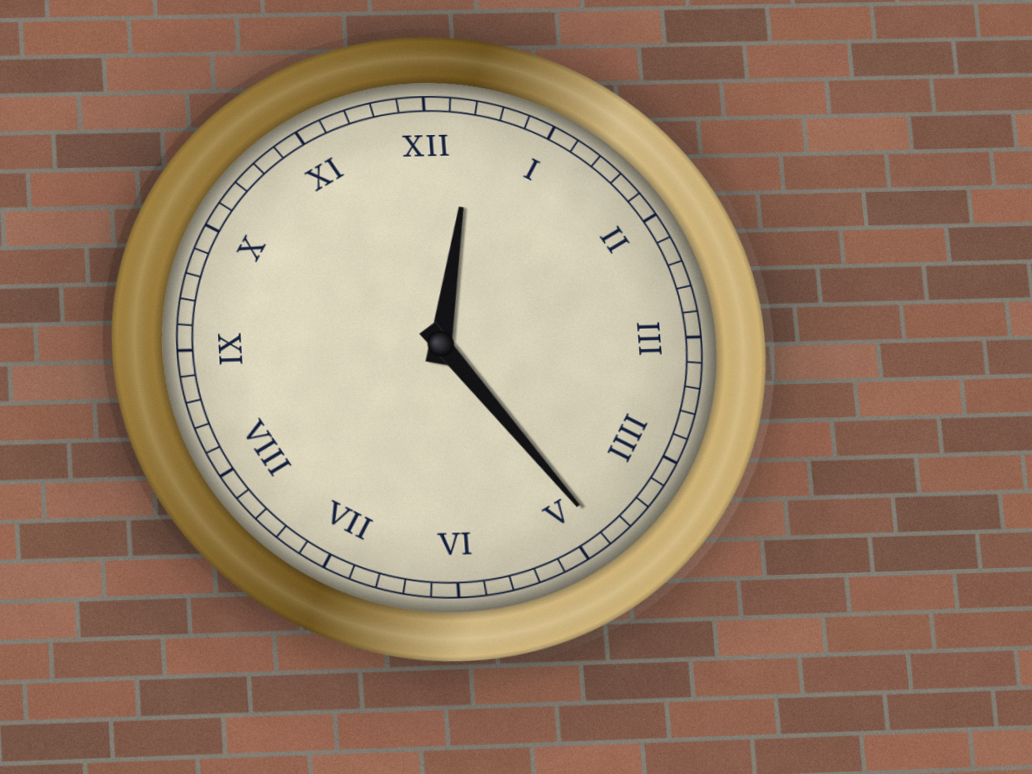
12:24
